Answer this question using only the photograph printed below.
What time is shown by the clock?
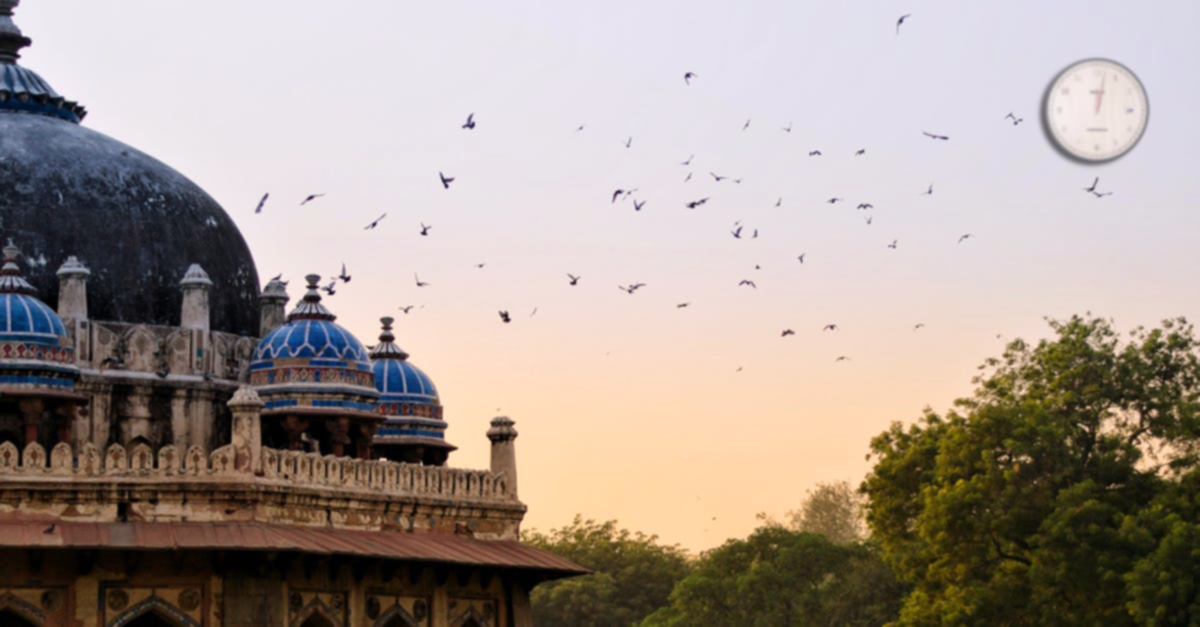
12:02
